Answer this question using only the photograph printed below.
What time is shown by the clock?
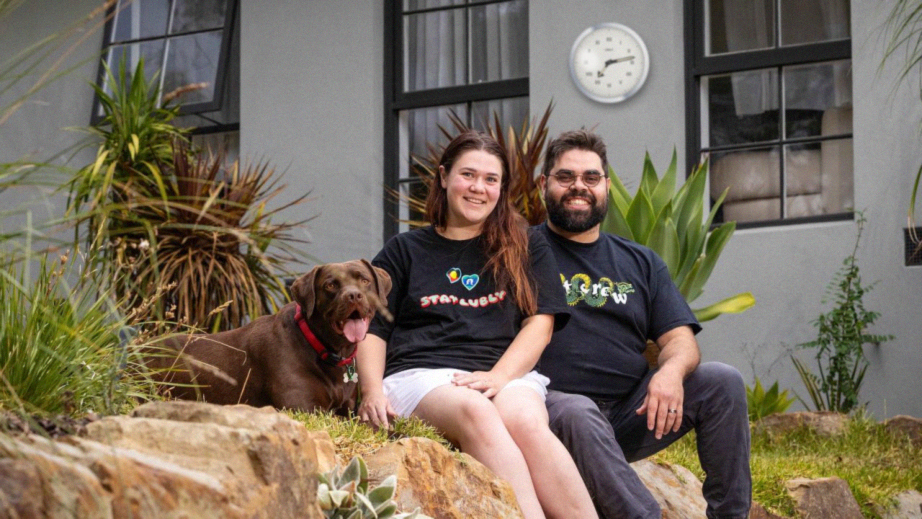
7:13
